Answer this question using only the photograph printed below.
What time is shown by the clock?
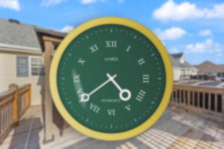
4:39
